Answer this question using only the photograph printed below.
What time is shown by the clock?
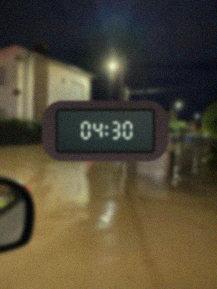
4:30
